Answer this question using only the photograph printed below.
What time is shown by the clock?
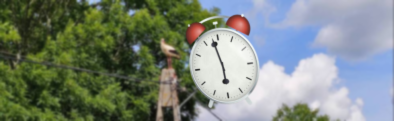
5:58
